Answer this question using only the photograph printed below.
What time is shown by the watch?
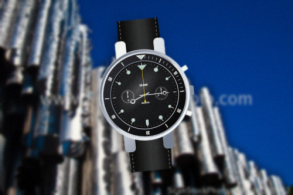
8:15
